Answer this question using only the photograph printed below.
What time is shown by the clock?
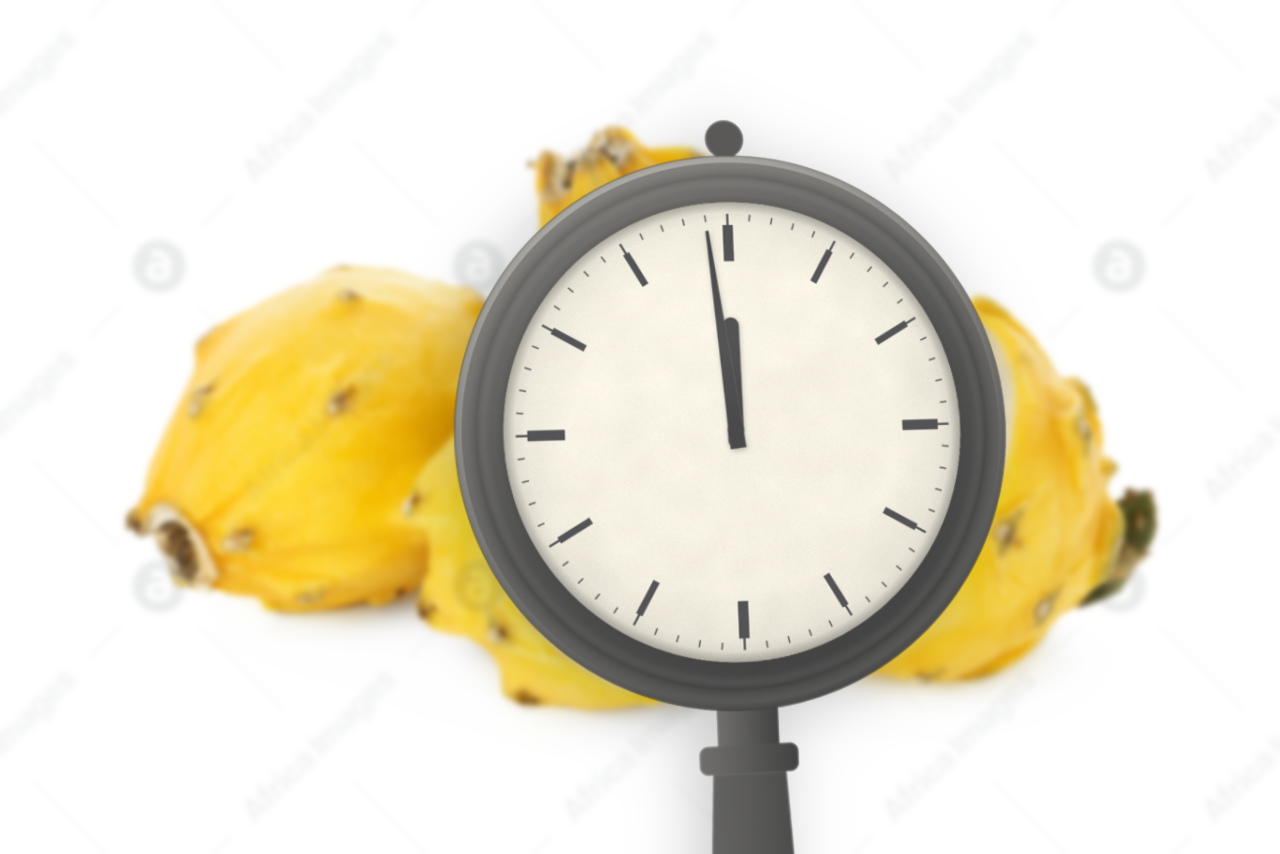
11:59
